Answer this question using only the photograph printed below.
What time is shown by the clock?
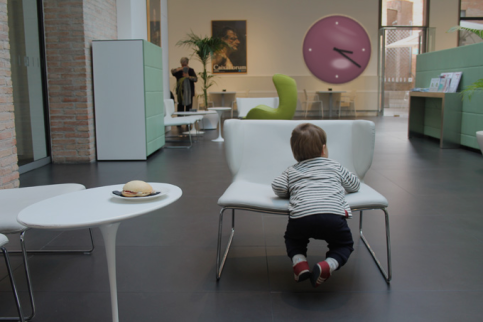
3:21
